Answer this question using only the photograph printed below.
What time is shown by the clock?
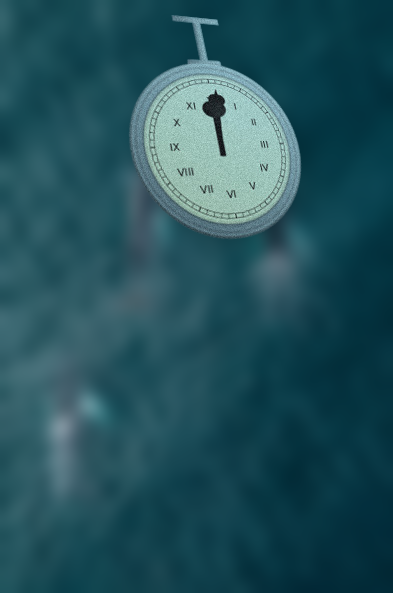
12:01
